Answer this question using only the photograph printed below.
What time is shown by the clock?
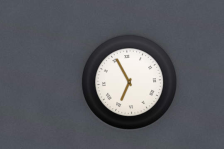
6:56
